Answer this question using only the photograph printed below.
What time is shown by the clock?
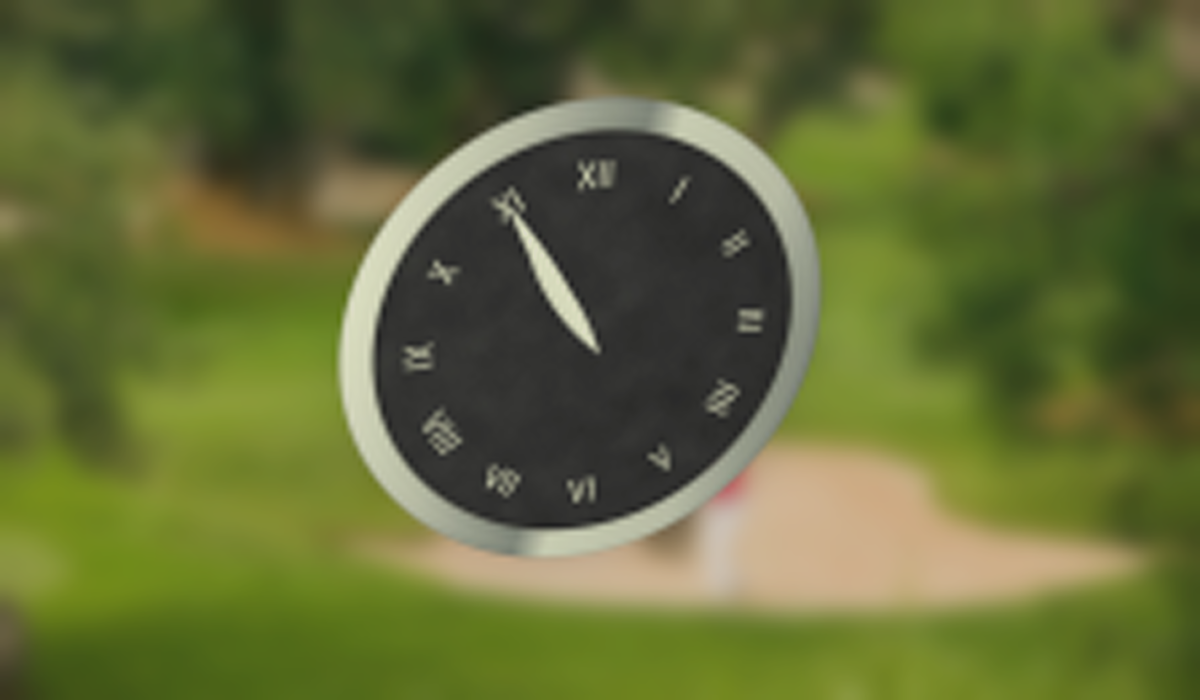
10:55
